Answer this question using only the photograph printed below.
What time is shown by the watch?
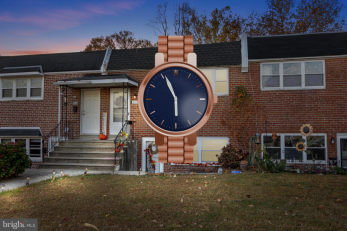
5:56
